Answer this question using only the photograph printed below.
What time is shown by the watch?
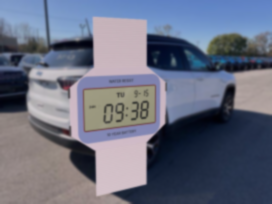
9:38
